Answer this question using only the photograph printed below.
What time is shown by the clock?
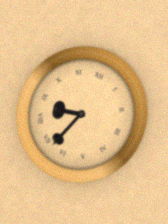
8:33
